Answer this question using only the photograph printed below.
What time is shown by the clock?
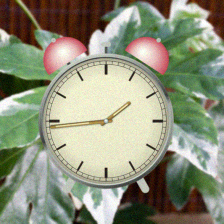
1:44
